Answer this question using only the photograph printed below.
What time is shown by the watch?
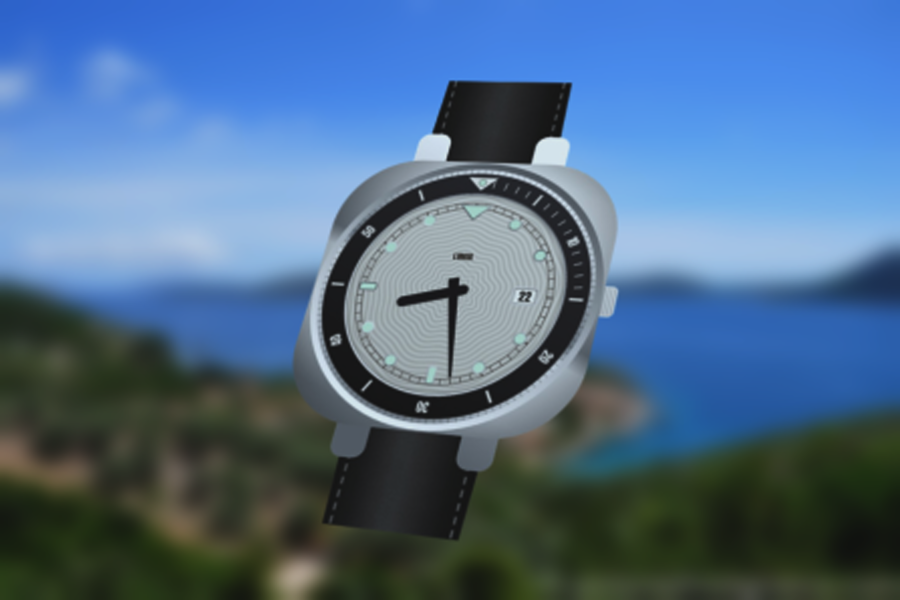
8:28
